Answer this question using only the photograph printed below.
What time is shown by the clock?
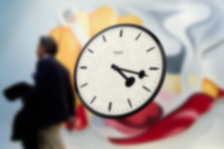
4:17
